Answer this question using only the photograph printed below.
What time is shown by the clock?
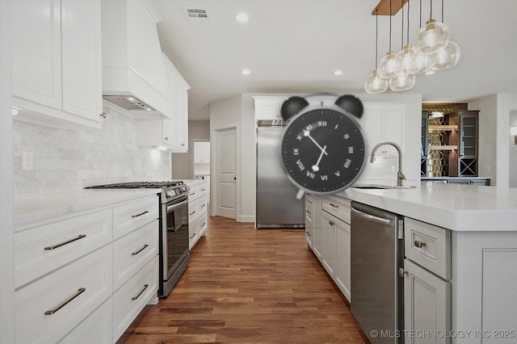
6:53
